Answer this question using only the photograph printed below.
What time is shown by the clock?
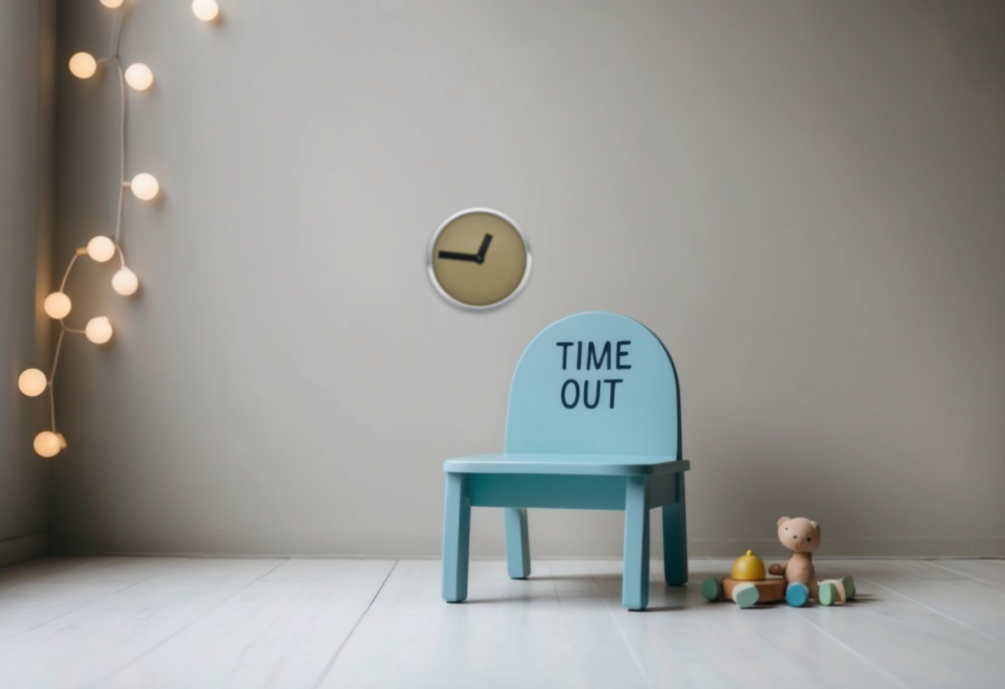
12:46
